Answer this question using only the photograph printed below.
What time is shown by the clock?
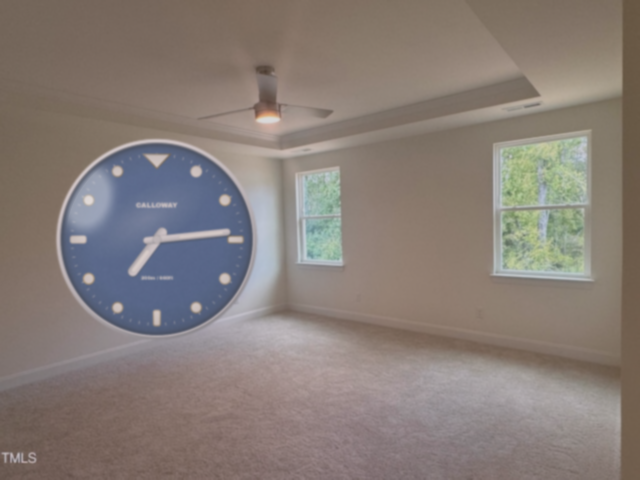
7:14
